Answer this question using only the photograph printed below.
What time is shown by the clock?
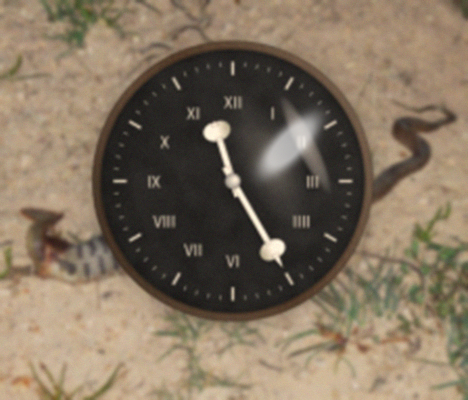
11:25
